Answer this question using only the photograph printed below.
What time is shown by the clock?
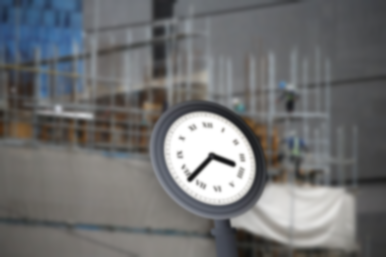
3:38
